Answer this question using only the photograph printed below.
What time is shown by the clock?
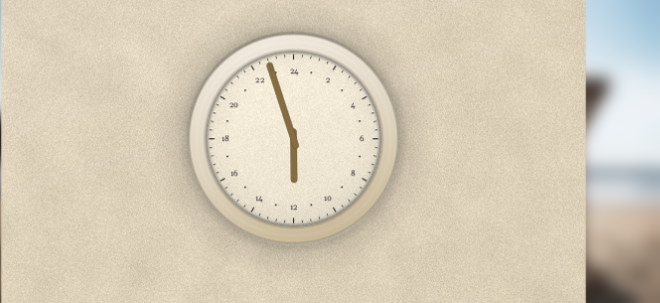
11:57
